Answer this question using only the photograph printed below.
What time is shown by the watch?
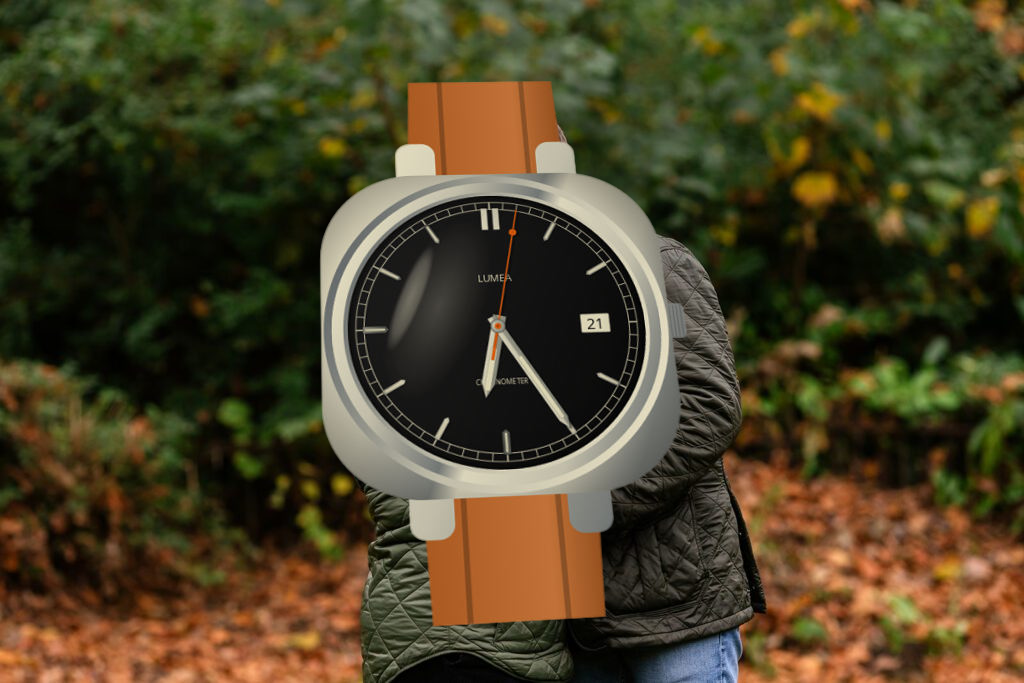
6:25:02
